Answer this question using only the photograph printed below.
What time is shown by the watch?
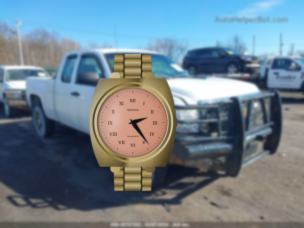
2:24
